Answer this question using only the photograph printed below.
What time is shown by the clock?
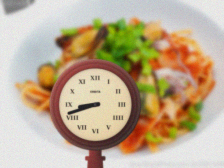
8:42
